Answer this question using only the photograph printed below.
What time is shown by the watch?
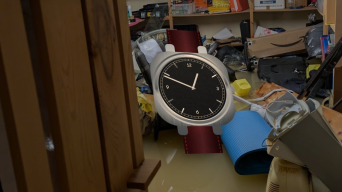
12:49
